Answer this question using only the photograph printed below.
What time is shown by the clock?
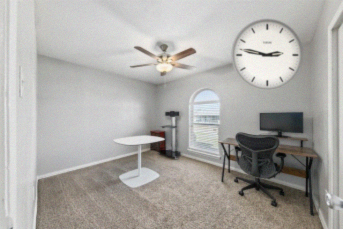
2:47
